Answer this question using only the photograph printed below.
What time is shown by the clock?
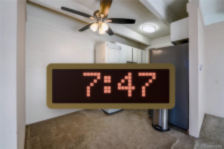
7:47
